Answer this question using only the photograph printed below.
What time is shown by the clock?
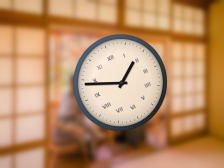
1:49
